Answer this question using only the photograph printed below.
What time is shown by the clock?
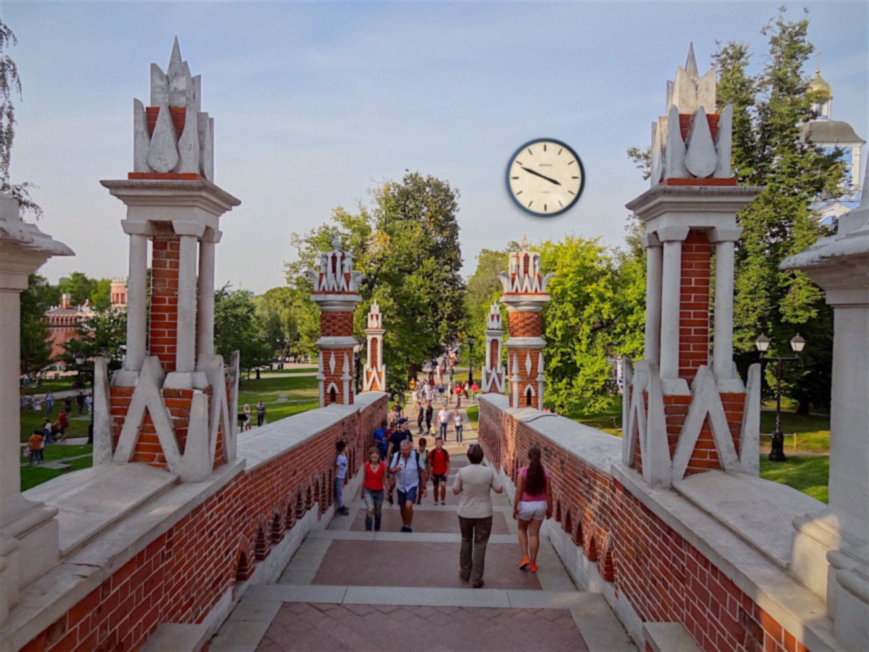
3:49
